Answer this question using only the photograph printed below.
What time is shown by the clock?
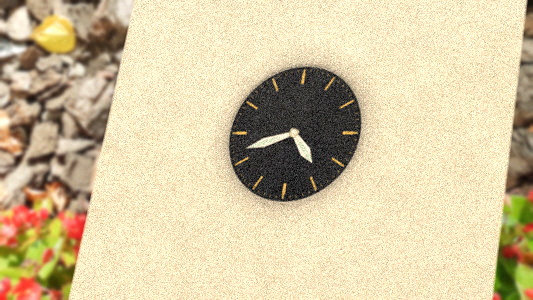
4:42
